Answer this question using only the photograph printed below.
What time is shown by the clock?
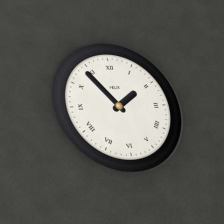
1:54
